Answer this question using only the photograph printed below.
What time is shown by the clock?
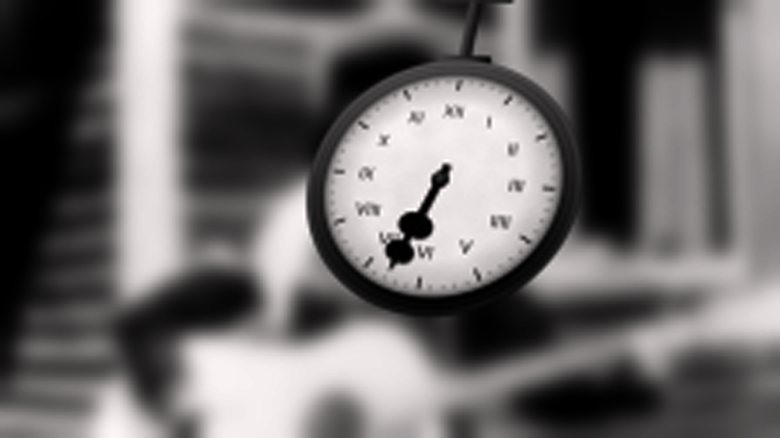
6:33
